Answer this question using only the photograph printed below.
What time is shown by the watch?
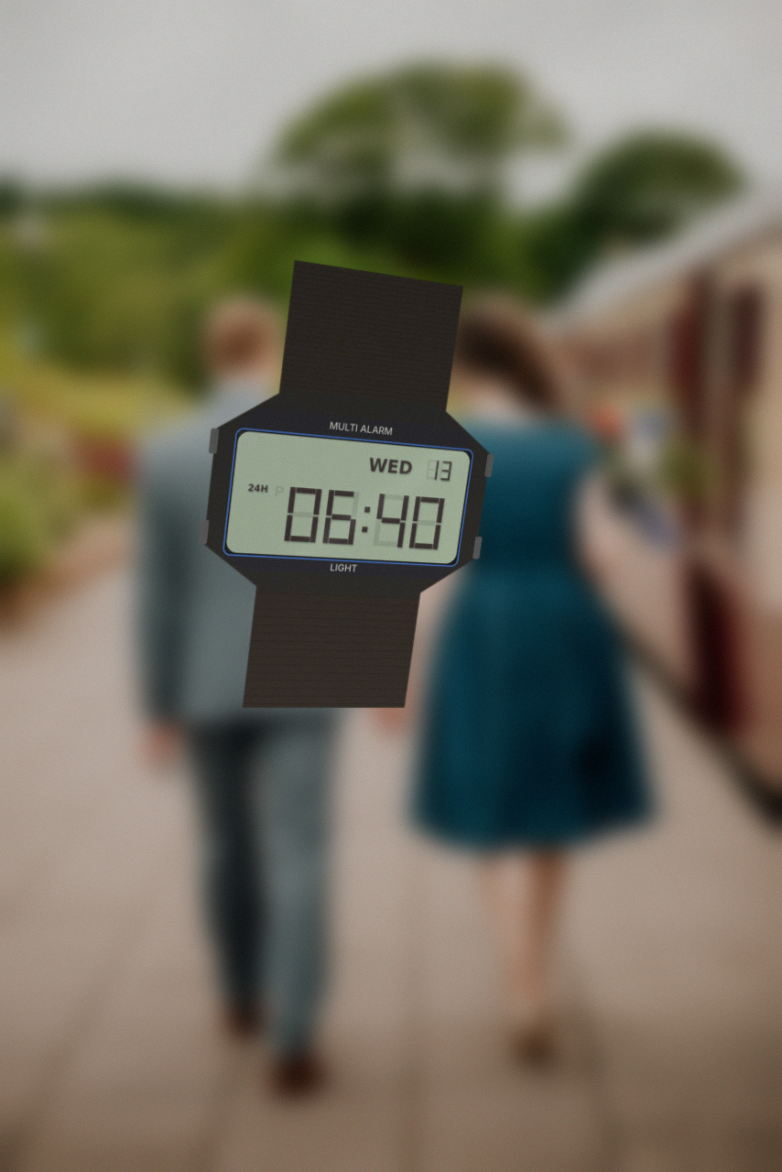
6:40
